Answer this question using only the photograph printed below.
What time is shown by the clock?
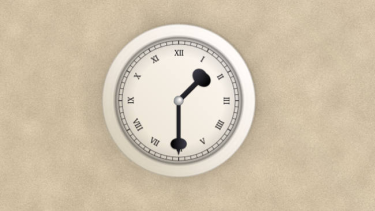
1:30
